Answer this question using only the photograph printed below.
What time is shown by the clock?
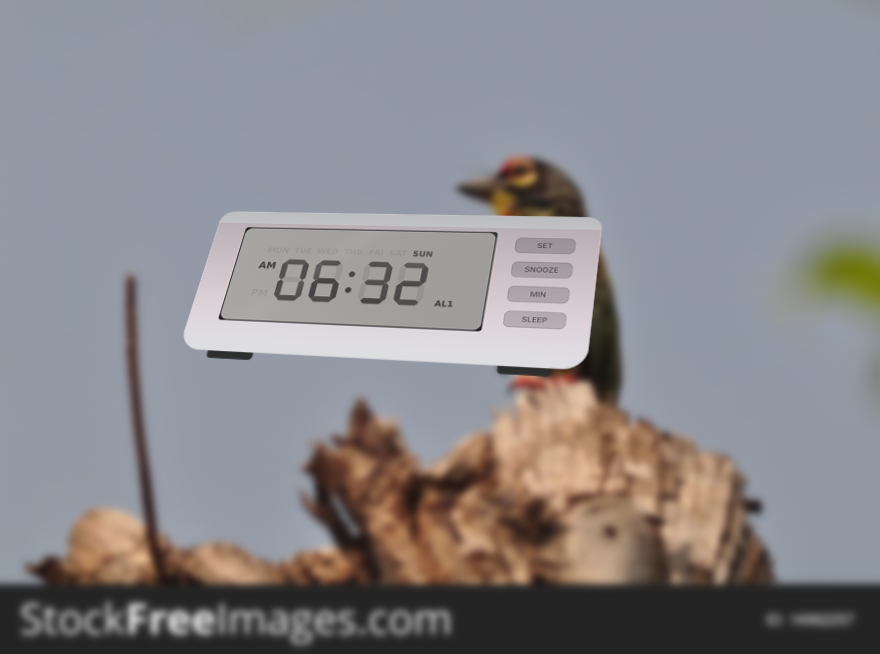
6:32
